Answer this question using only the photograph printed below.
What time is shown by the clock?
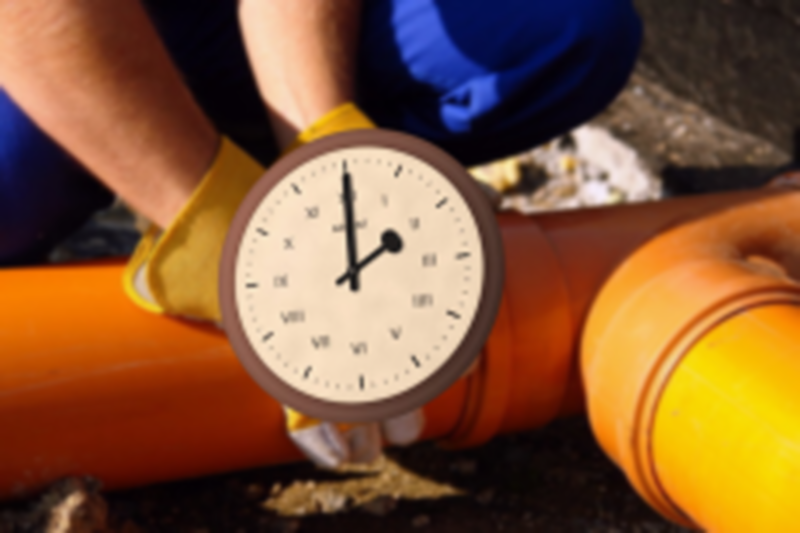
2:00
